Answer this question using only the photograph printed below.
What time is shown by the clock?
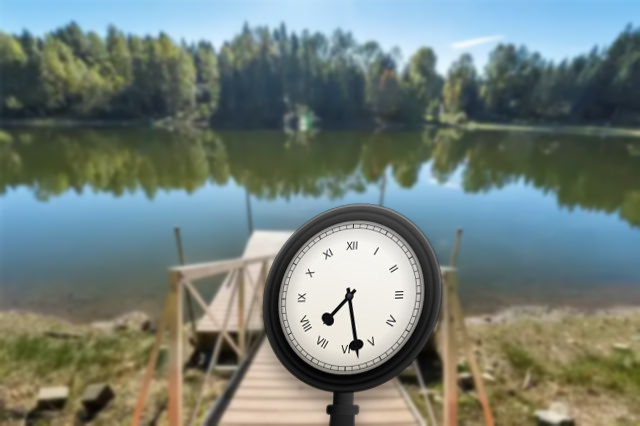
7:28
